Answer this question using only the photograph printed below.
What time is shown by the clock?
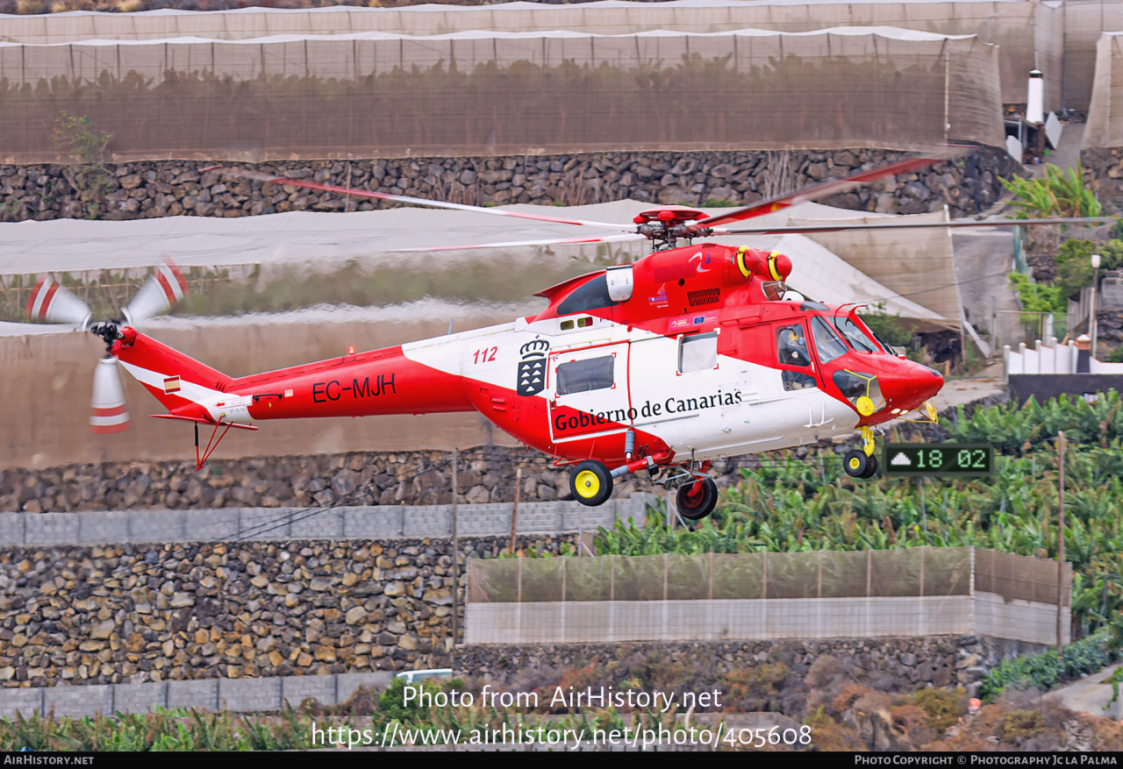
18:02
